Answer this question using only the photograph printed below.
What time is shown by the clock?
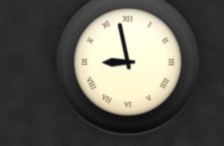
8:58
